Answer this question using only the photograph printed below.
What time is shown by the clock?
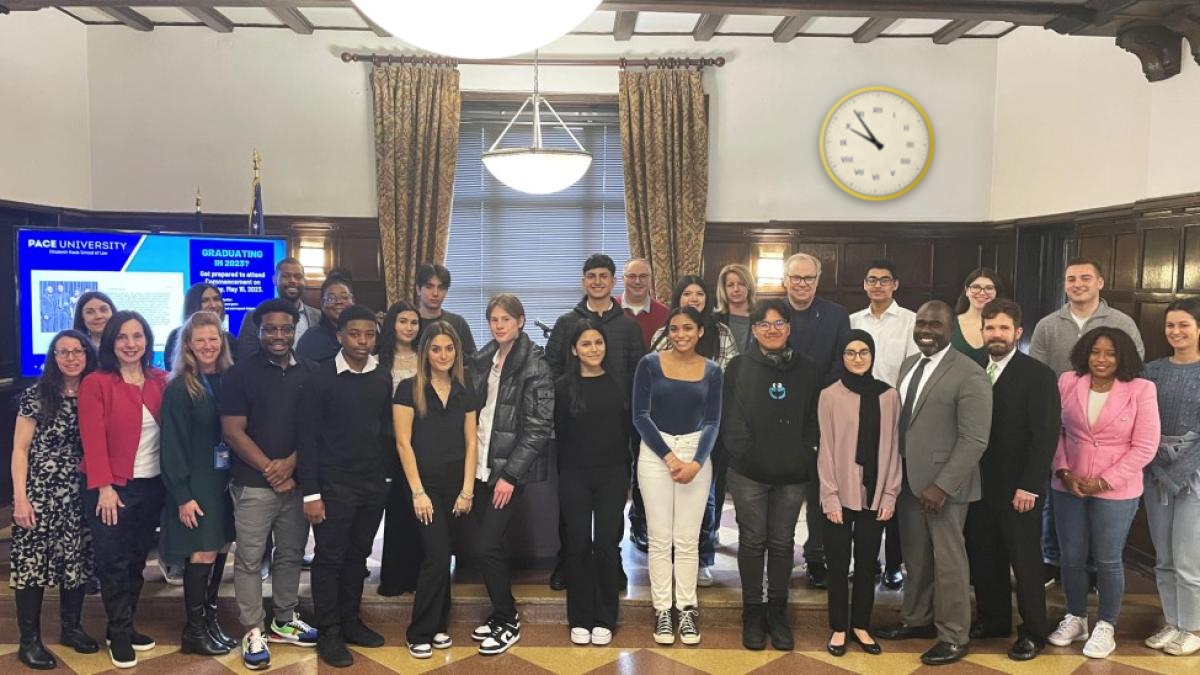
9:54
